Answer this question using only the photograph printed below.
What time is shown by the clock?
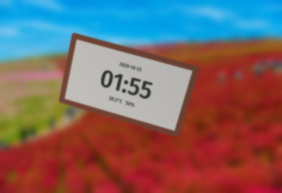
1:55
